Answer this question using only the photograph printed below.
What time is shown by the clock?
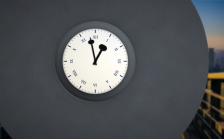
12:58
